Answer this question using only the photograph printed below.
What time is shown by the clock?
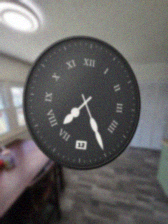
7:25
